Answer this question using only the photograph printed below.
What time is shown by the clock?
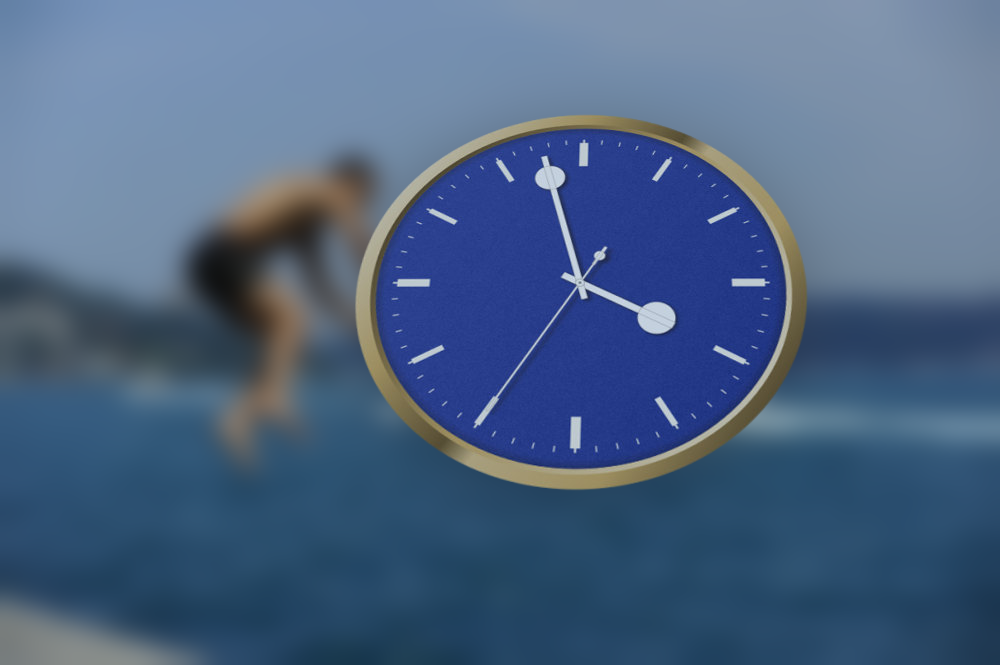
3:57:35
